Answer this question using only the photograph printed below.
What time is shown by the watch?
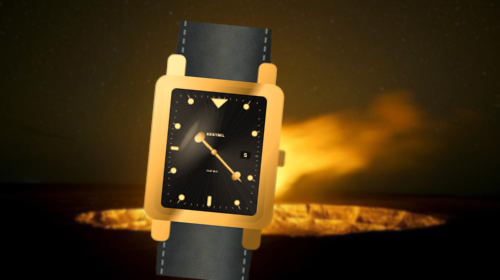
10:22
